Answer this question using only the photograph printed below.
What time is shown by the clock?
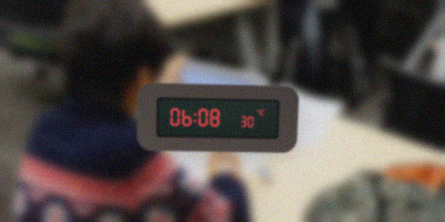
6:08
